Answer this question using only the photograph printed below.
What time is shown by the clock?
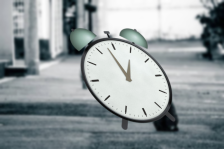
12:58
